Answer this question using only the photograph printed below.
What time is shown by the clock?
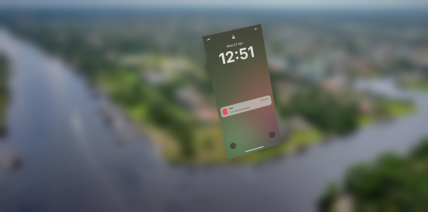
12:51
